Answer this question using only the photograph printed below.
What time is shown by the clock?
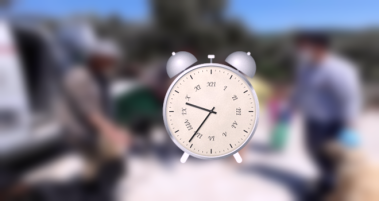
9:36
